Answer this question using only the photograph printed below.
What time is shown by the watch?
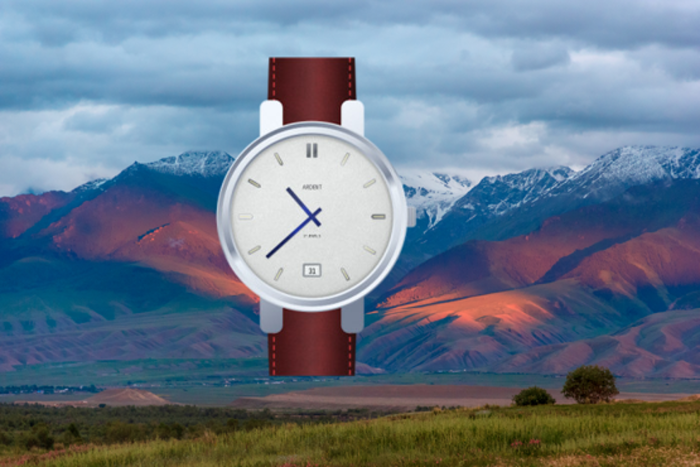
10:38
